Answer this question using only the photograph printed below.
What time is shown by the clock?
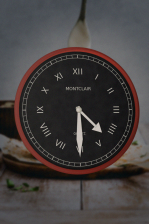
4:30
